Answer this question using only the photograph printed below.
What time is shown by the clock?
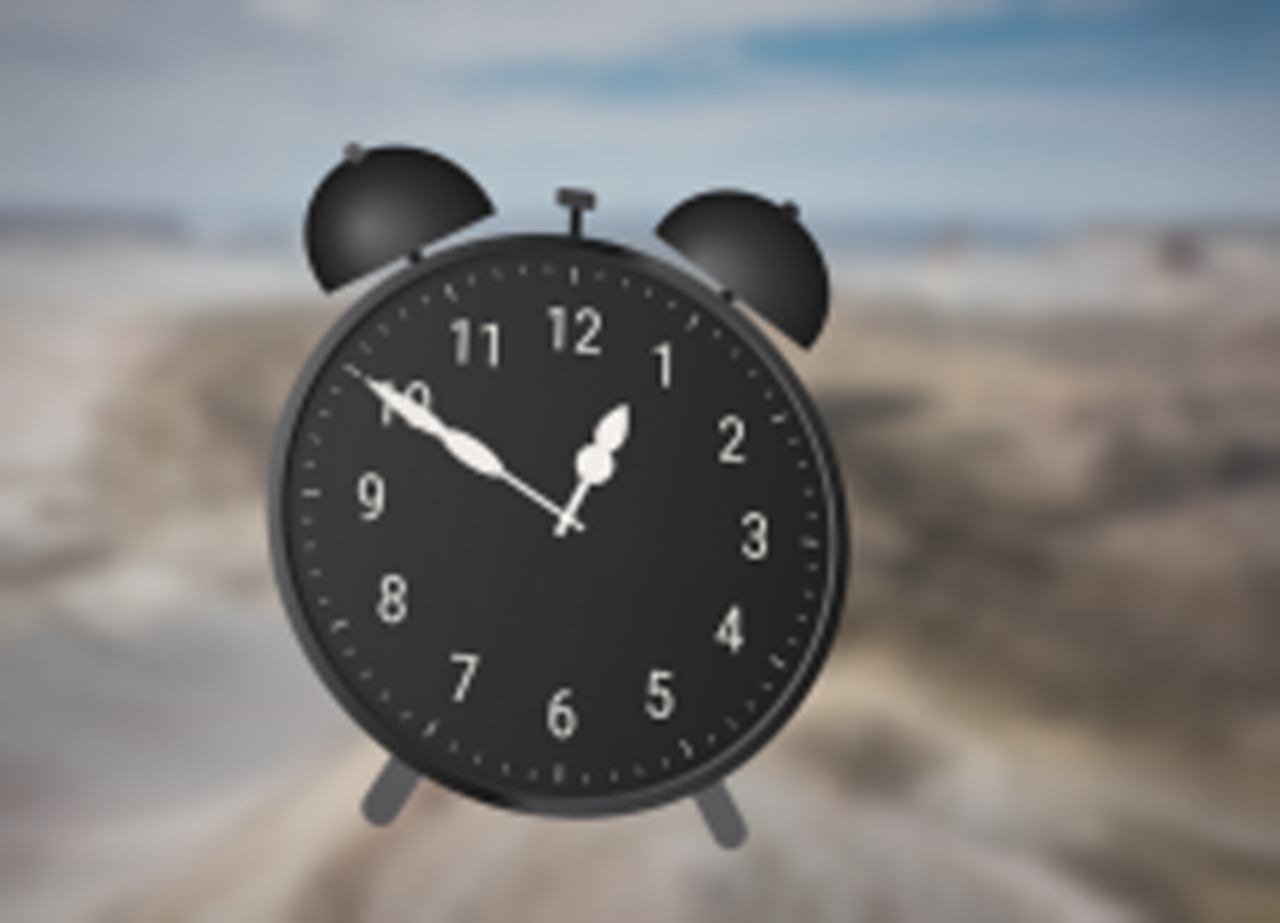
12:50
